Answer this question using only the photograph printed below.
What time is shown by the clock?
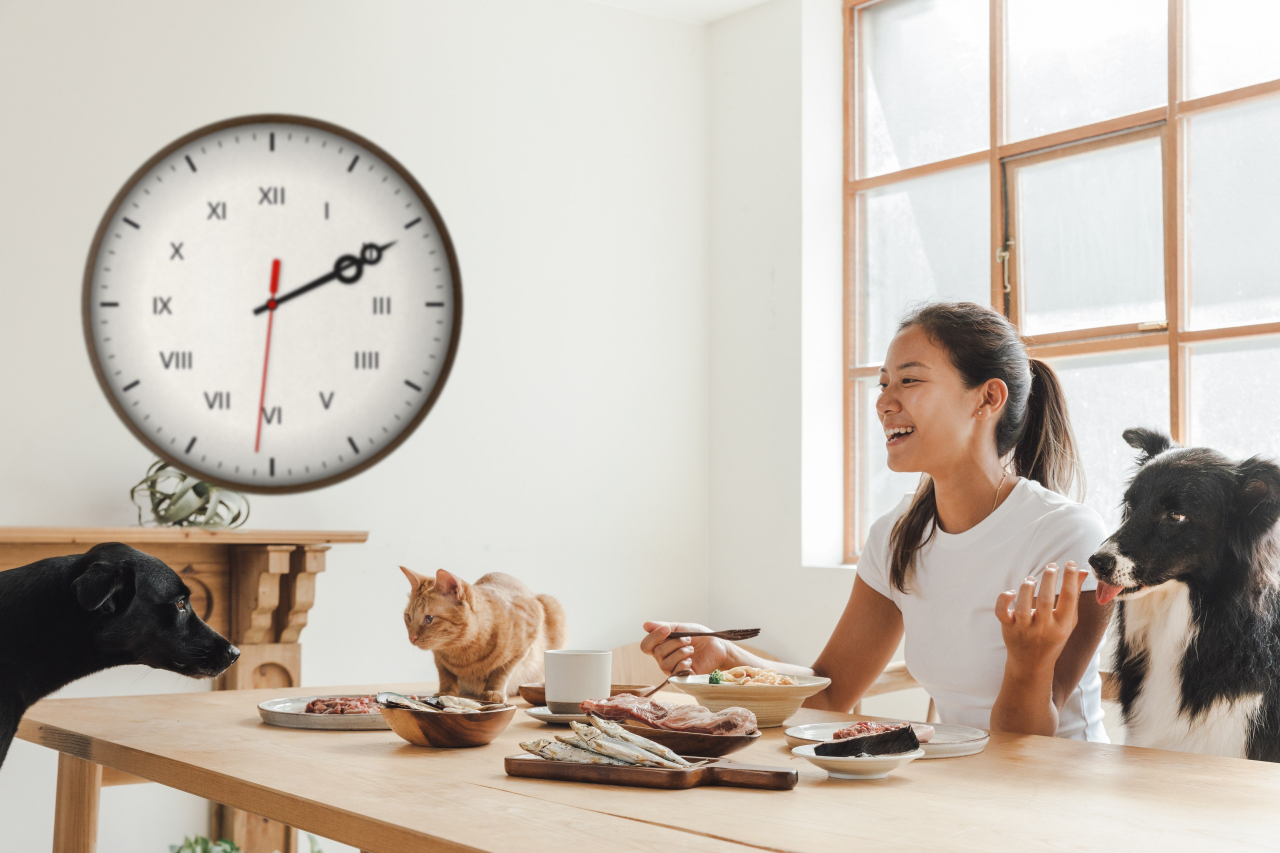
2:10:31
